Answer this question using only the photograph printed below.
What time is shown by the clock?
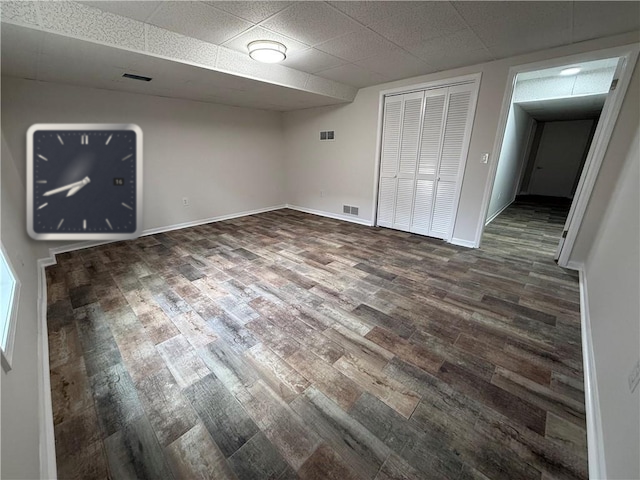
7:42
